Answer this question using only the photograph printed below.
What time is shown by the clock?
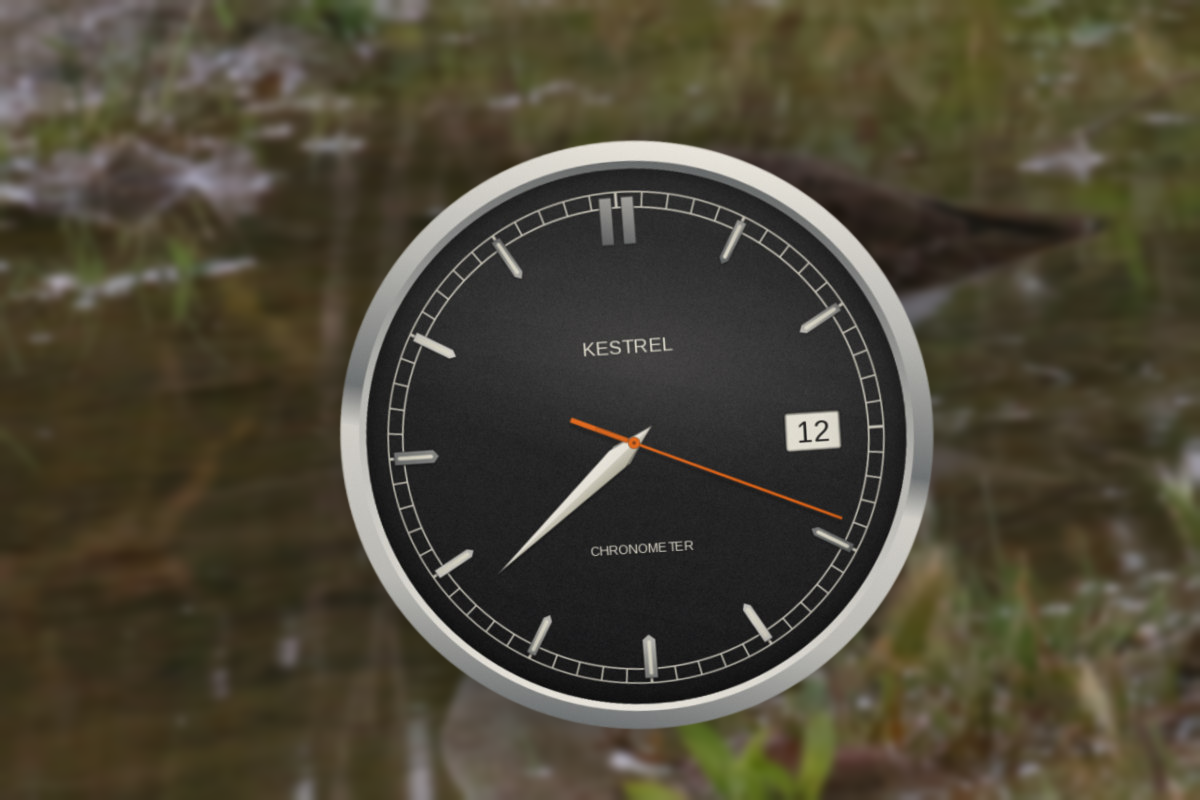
7:38:19
